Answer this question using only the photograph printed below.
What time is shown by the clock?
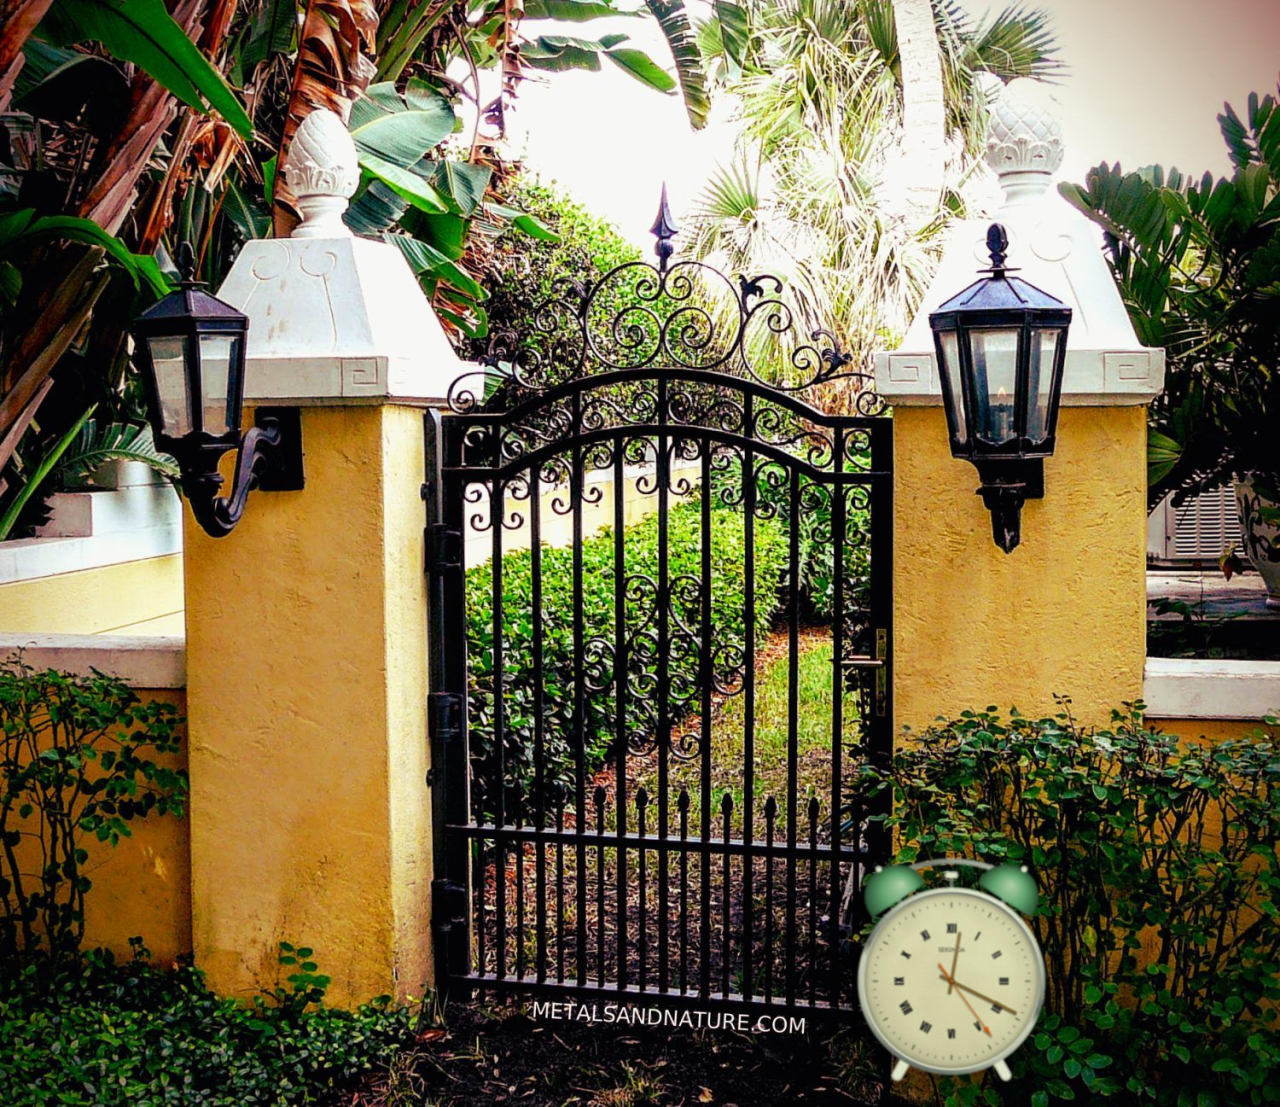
12:19:24
